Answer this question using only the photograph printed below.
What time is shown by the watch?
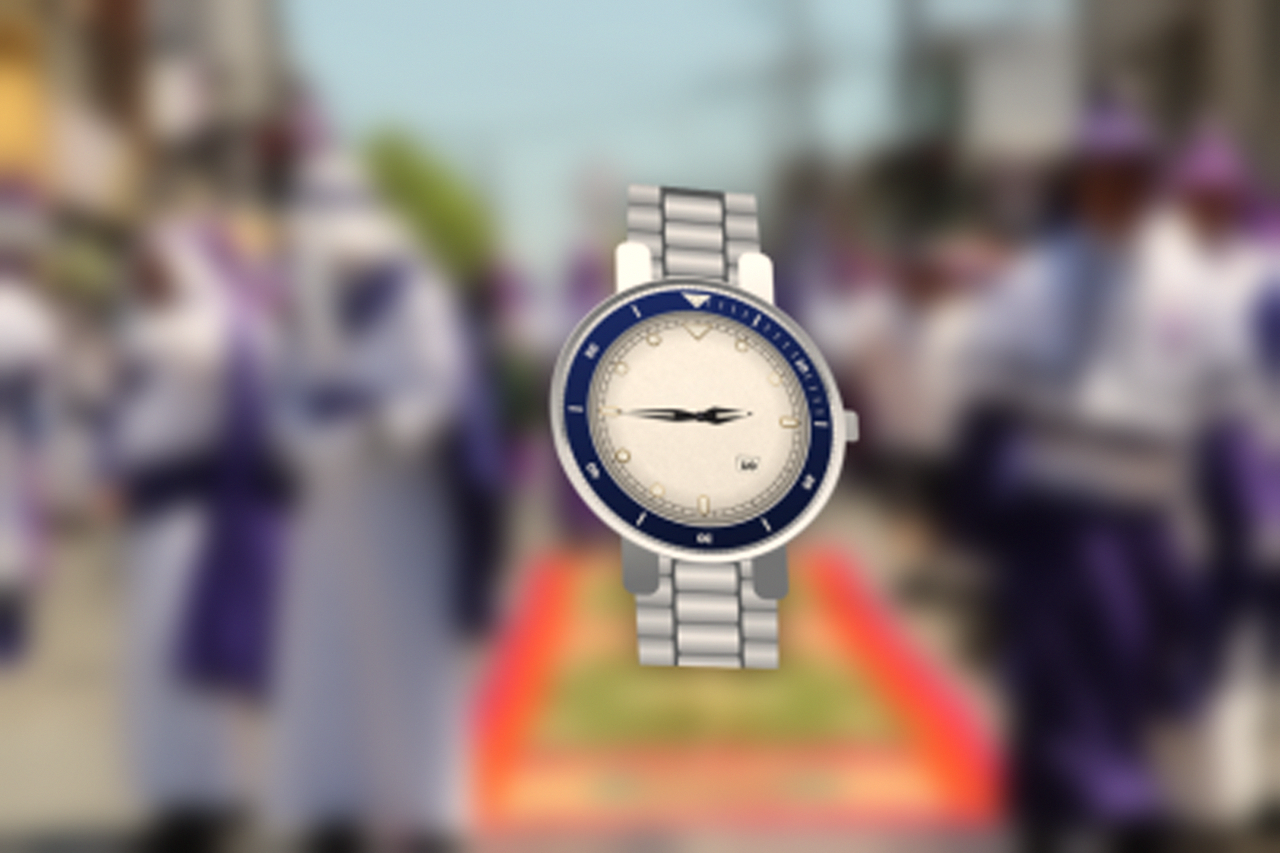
2:45
